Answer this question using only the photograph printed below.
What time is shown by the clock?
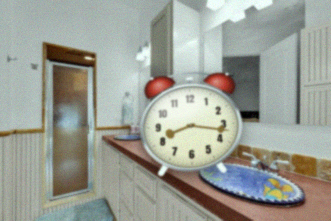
8:17
